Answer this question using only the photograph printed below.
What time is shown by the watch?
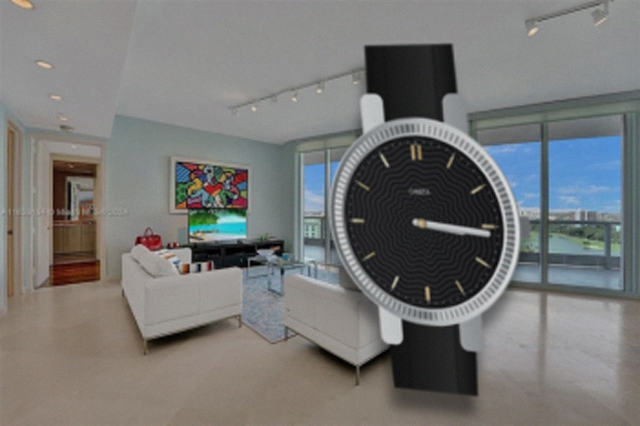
3:16
